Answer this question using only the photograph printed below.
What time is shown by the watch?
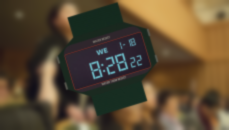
8:28:22
